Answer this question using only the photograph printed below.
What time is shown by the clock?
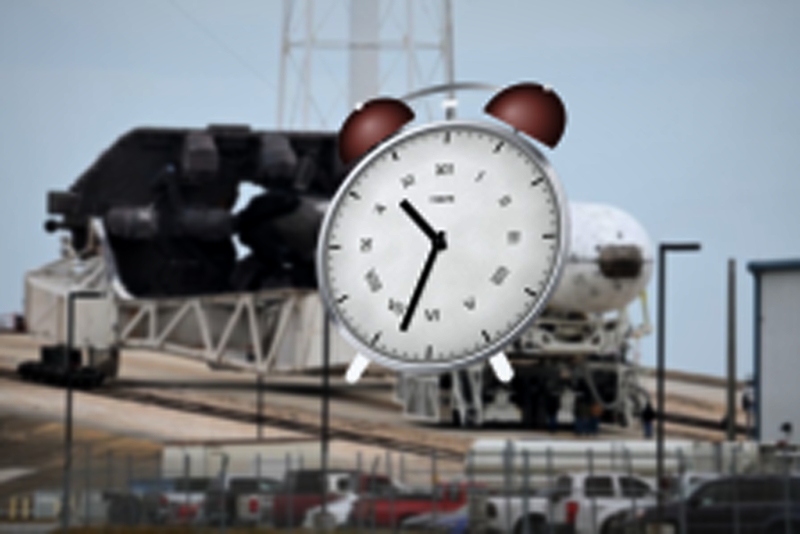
10:33
